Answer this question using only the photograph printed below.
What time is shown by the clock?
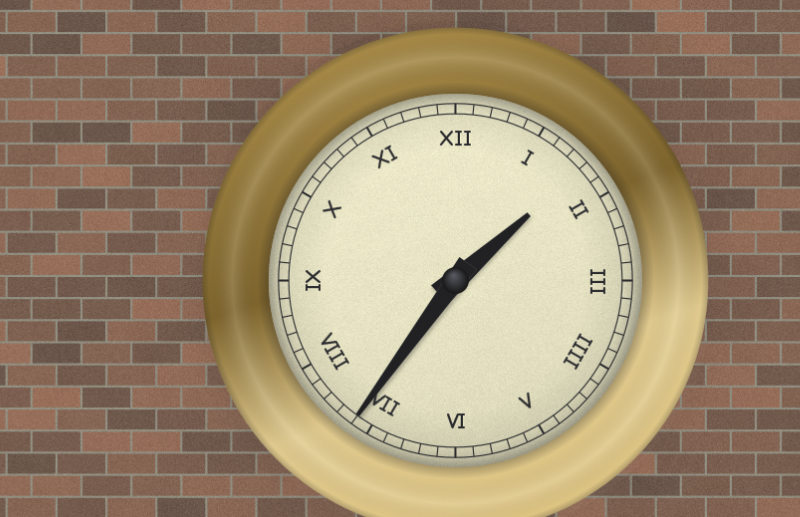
1:36
